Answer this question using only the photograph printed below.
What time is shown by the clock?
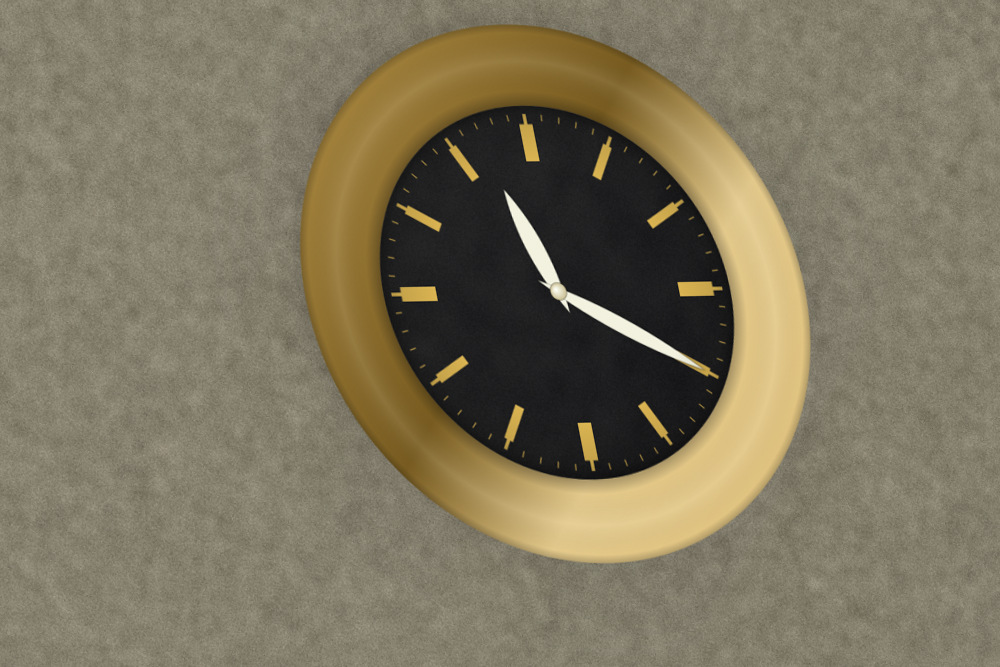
11:20
